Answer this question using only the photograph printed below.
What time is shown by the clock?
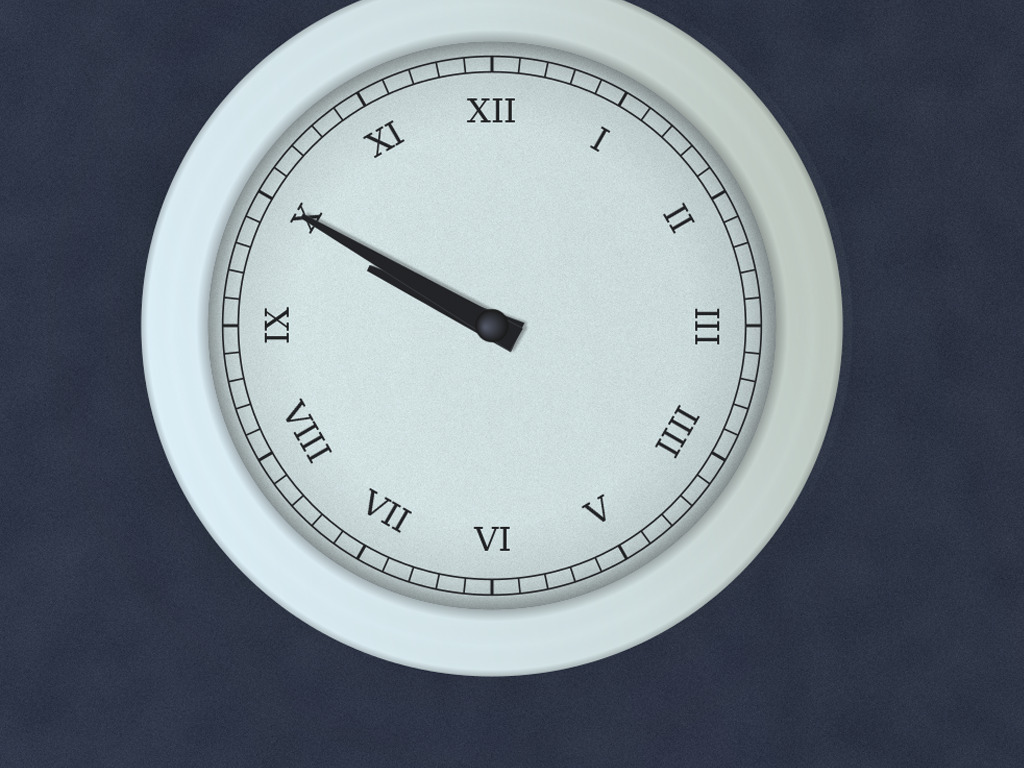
9:50
